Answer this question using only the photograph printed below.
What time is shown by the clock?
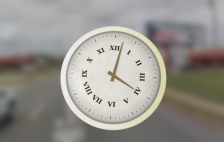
4:02
